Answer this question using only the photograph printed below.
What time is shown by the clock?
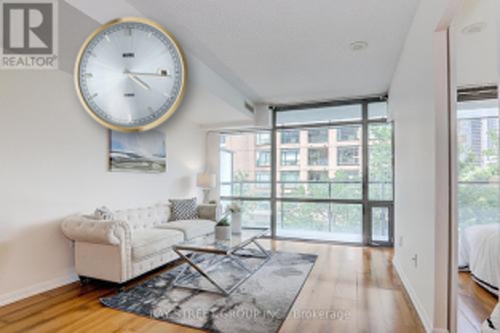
4:16
